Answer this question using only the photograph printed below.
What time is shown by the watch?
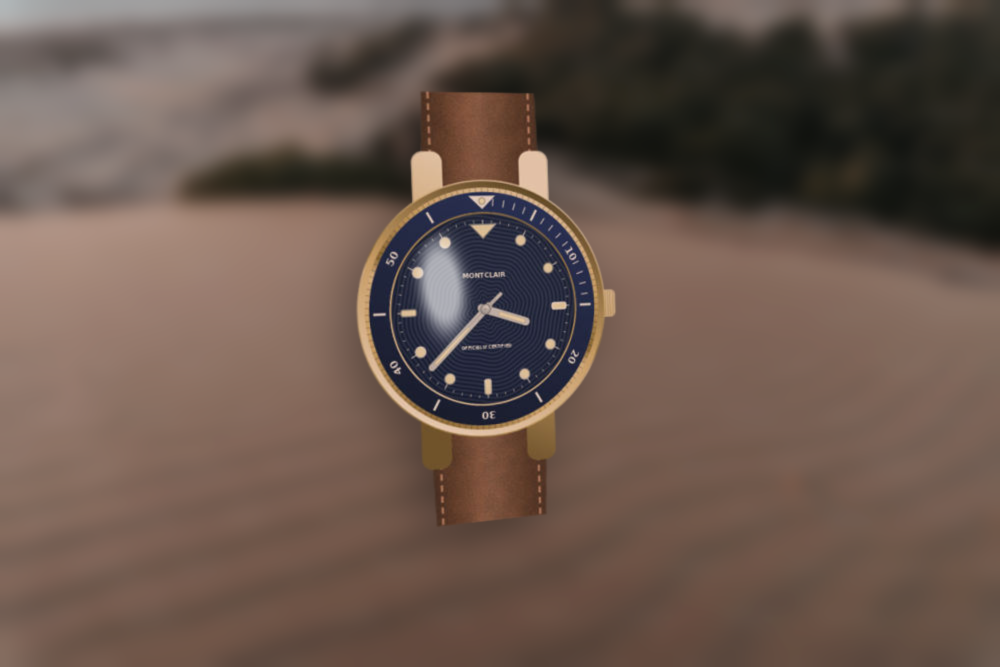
3:37:38
